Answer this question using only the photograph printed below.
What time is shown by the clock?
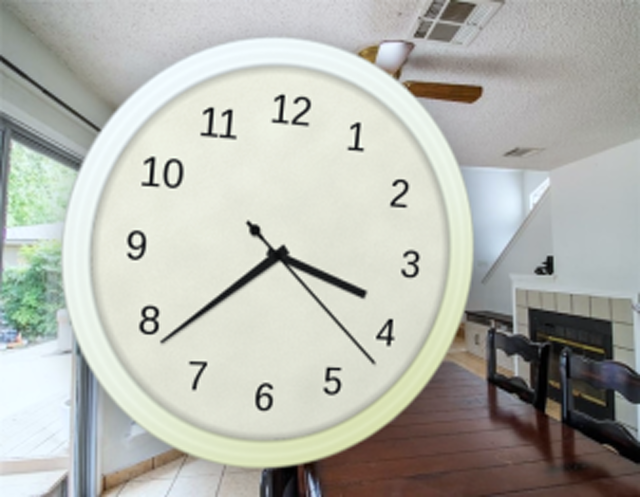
3:38:22
